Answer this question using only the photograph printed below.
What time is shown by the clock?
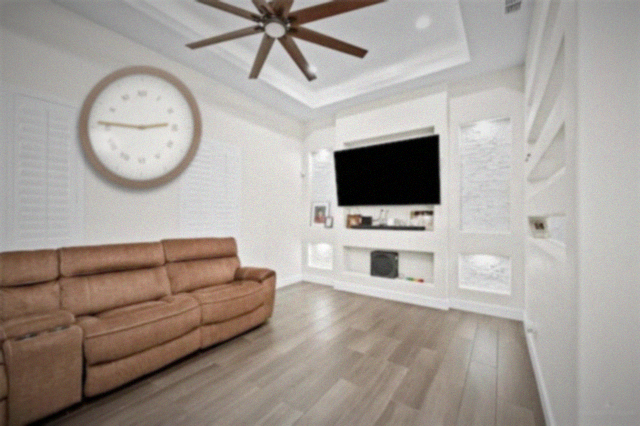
2:46
